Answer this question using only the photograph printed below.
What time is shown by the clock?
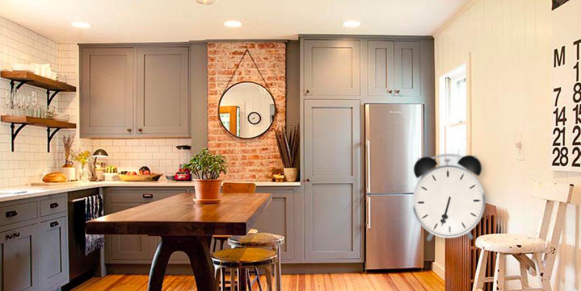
6:33
